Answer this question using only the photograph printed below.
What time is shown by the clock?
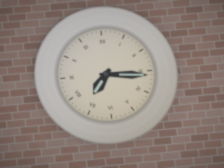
7:16
